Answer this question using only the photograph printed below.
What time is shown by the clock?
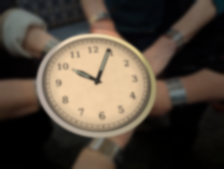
10:04
